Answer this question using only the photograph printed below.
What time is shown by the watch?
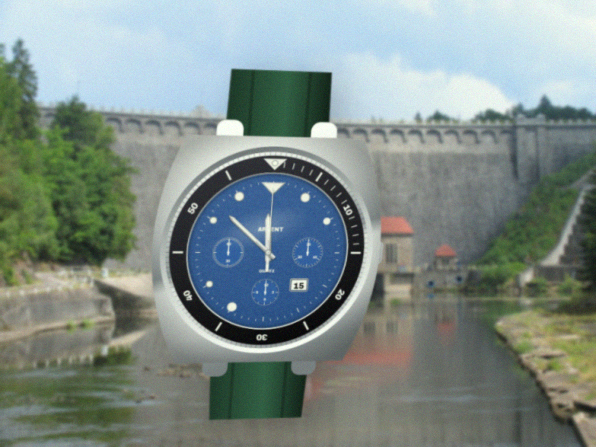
11:52
